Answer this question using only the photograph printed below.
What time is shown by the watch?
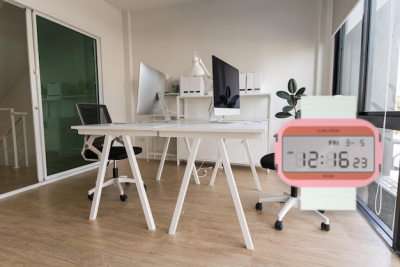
12:16:23
